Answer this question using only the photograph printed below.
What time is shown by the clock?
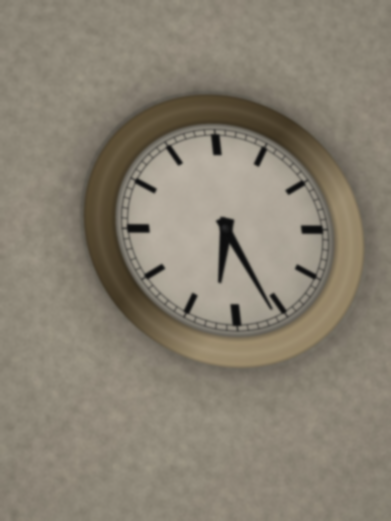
6:26
